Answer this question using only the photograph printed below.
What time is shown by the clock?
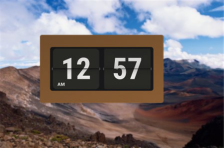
12:57
